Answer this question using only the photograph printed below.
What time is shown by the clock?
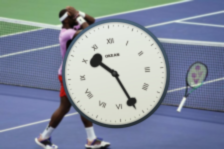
10:26
